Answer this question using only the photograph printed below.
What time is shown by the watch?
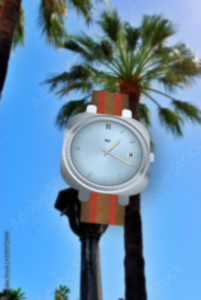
1:19
